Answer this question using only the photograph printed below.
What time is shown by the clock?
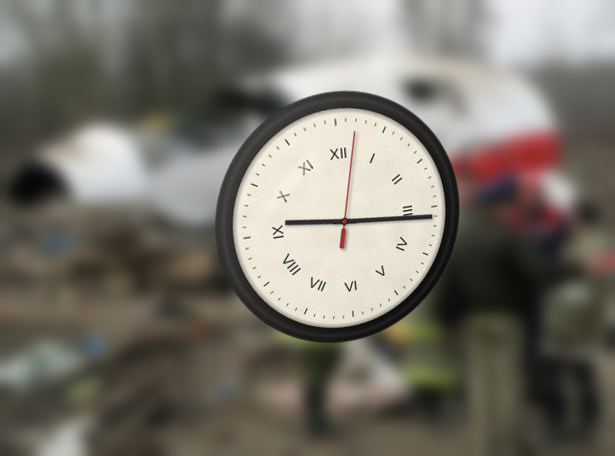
9:16:02
